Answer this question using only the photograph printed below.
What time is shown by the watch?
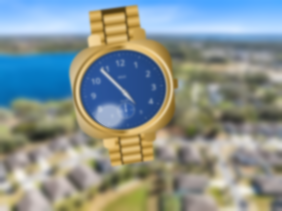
4:54
